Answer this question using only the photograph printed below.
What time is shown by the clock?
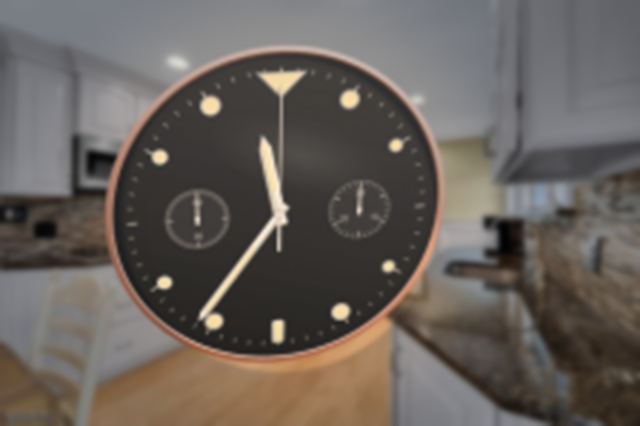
11:36
